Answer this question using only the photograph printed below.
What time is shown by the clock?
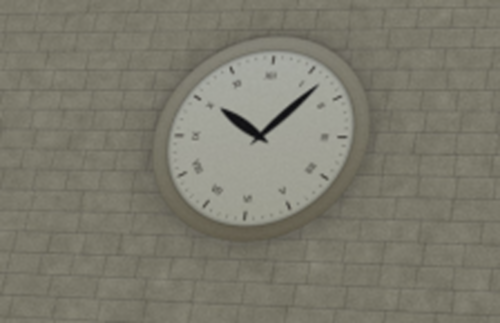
10:07
